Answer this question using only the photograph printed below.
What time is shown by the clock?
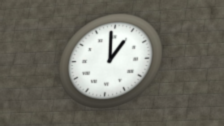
12:59
